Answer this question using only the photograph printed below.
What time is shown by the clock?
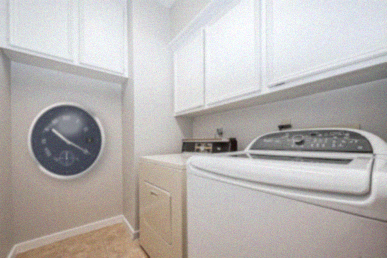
10:20
